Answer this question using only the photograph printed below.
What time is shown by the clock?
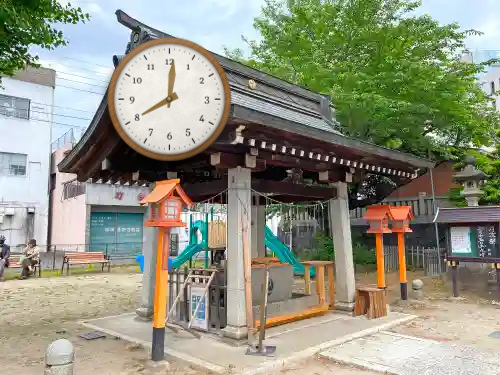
8:01
